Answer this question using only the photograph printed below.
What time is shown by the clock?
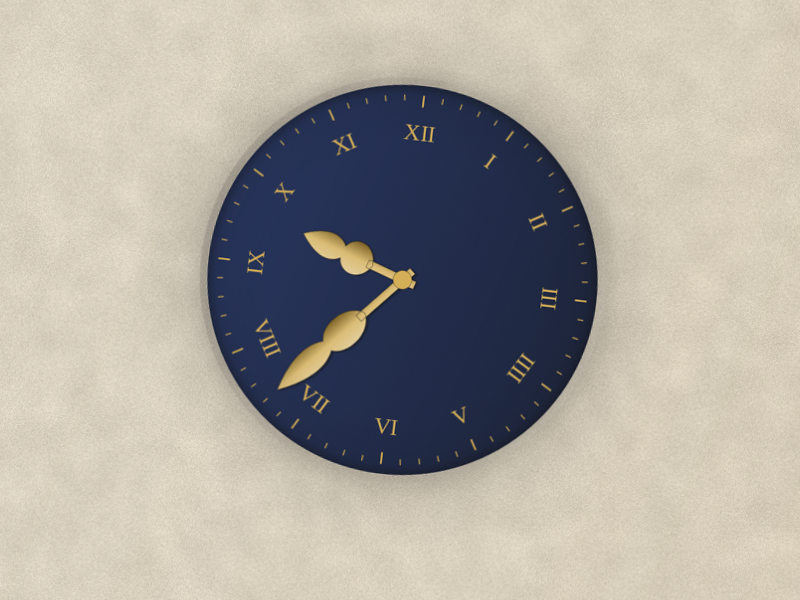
9:37
